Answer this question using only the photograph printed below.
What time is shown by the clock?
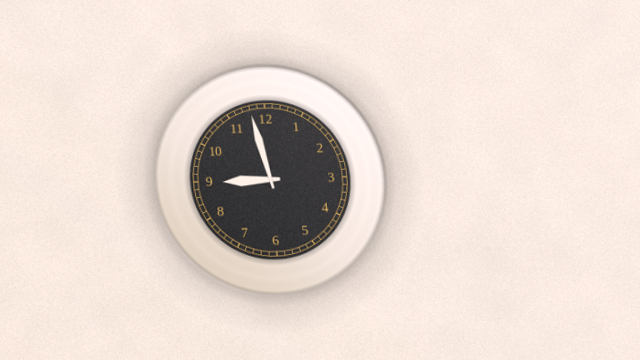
8:58
